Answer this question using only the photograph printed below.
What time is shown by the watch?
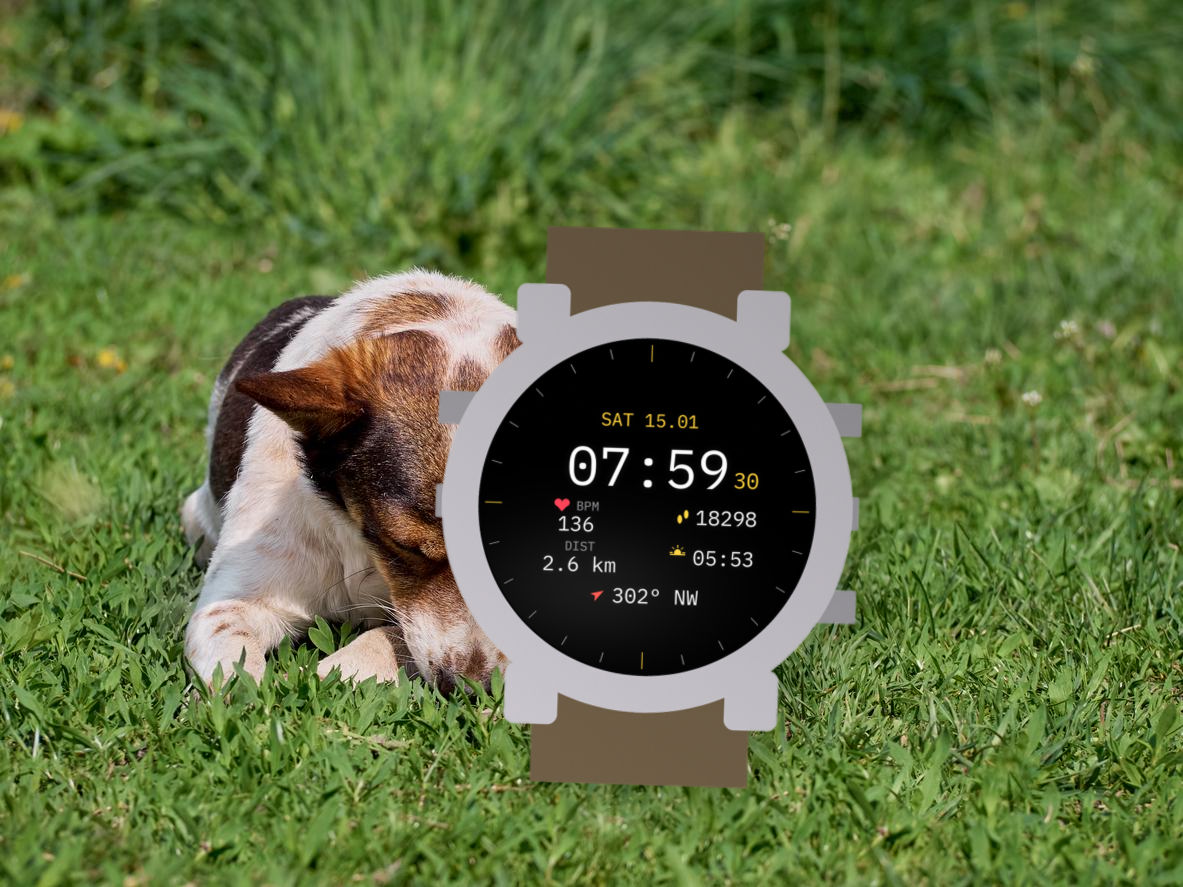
7:59:30
